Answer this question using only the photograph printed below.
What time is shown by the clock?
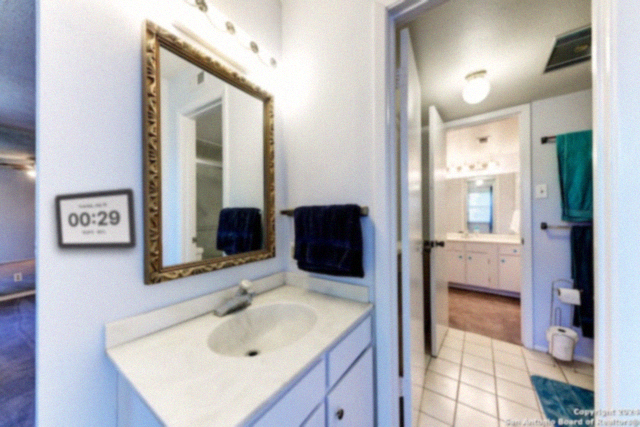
0:29
